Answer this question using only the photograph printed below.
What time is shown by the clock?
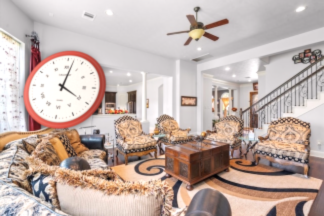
4:02
